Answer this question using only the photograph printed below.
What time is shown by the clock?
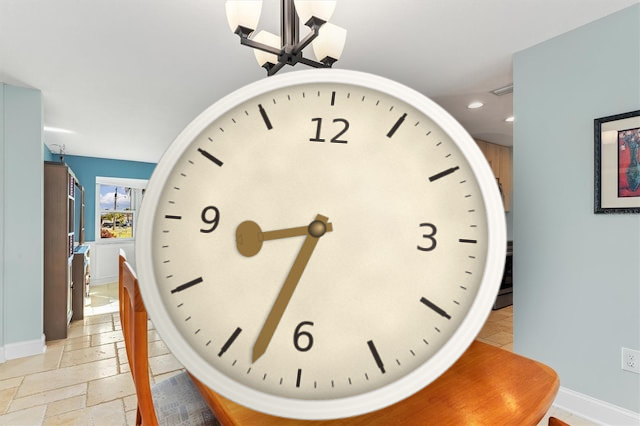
8:33
